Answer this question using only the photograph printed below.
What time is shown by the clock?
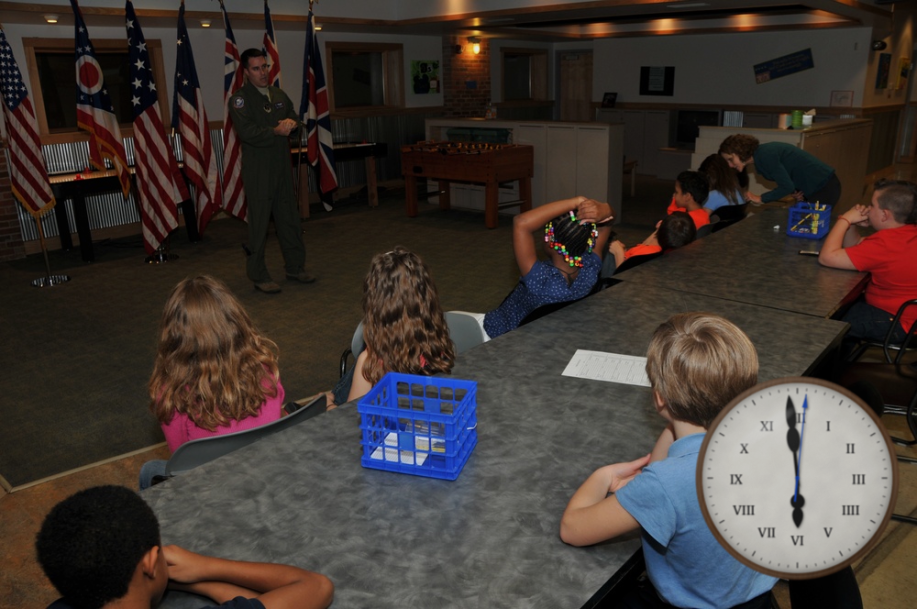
5:59:01
